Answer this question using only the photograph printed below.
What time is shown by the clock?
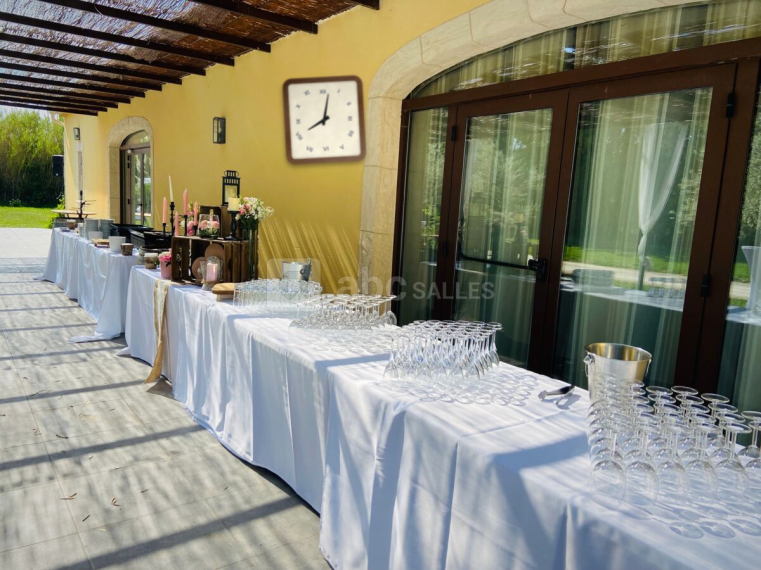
8:02
